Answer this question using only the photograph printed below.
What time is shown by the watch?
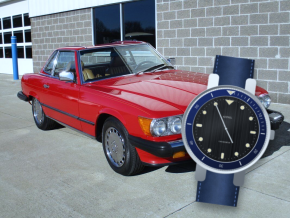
4:55
